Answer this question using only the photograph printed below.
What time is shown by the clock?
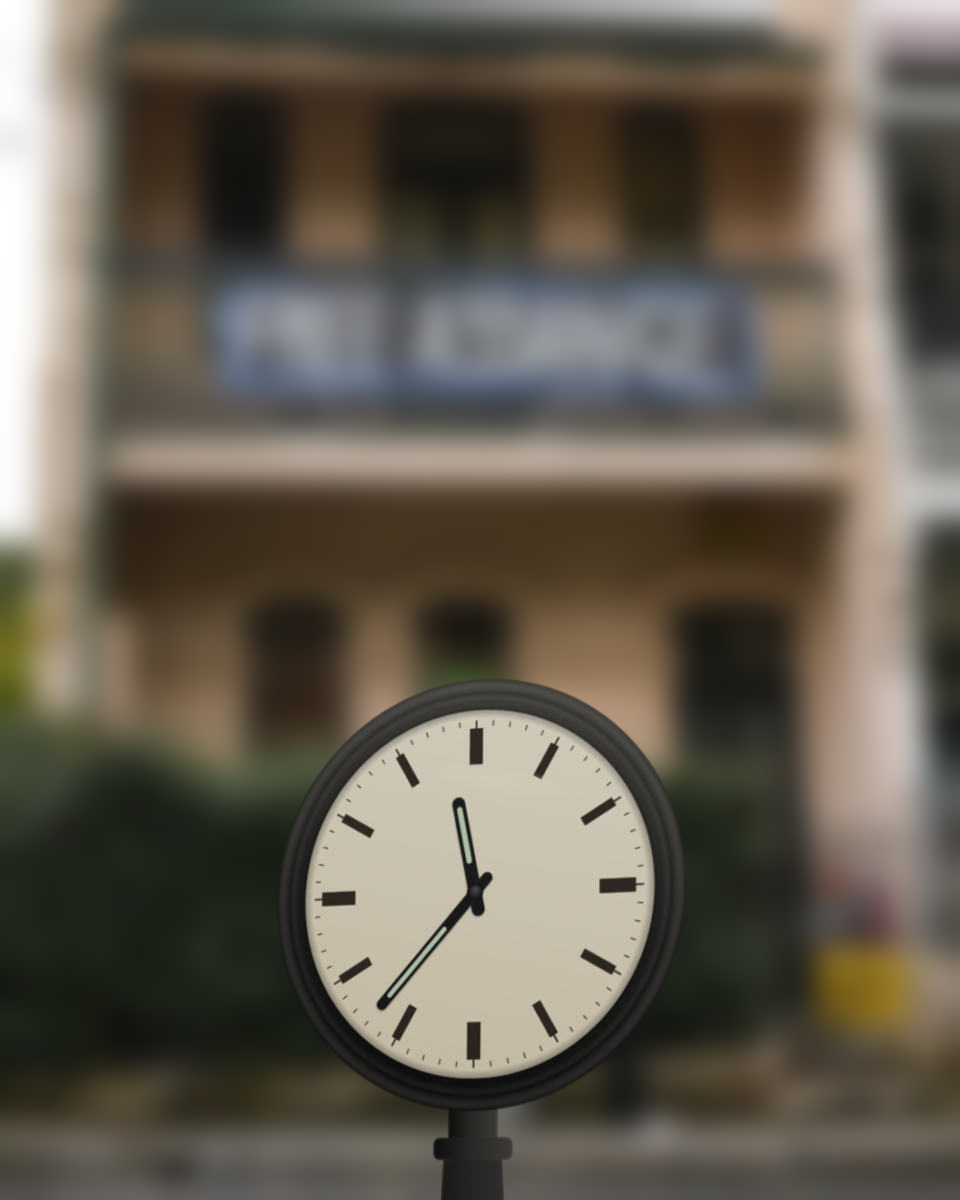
11:37
